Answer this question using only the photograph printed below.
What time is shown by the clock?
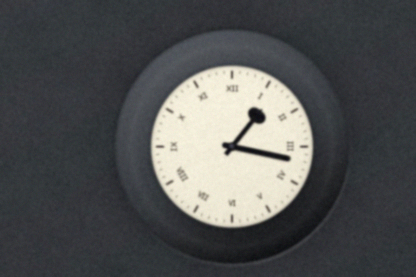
1:17
